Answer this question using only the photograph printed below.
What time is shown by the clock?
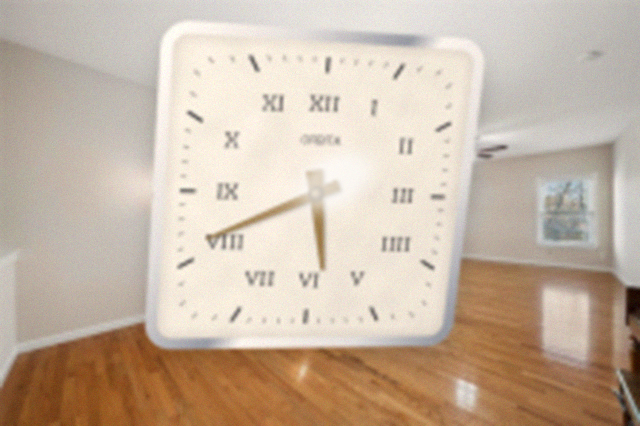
5:41
